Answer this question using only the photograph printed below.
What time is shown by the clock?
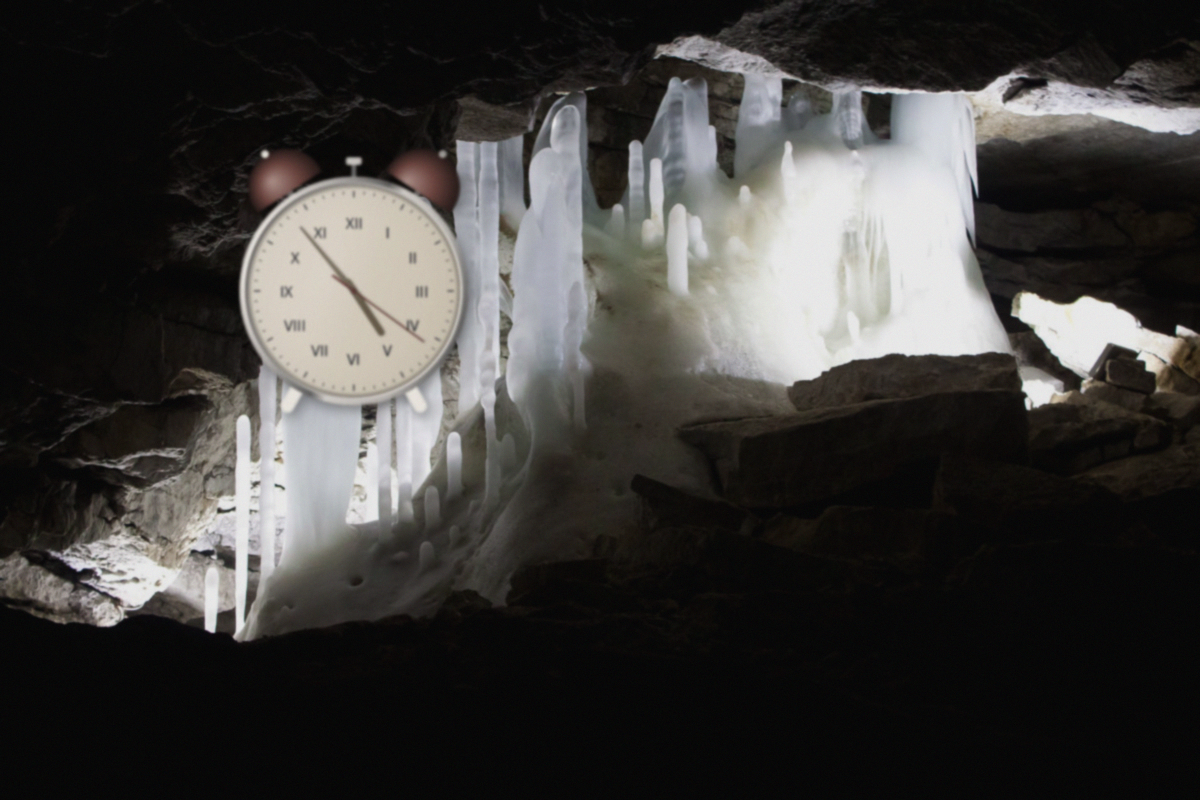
4:53:21
